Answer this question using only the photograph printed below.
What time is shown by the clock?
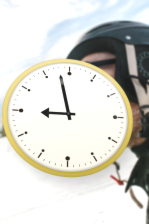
8:58
